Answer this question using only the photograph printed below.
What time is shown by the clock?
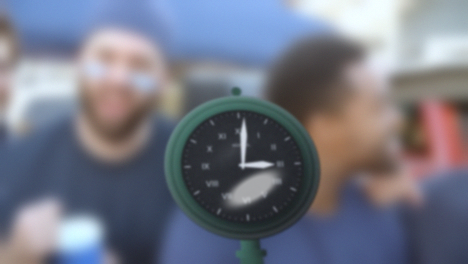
3:01
